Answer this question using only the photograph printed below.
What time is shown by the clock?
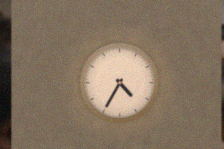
4:35
